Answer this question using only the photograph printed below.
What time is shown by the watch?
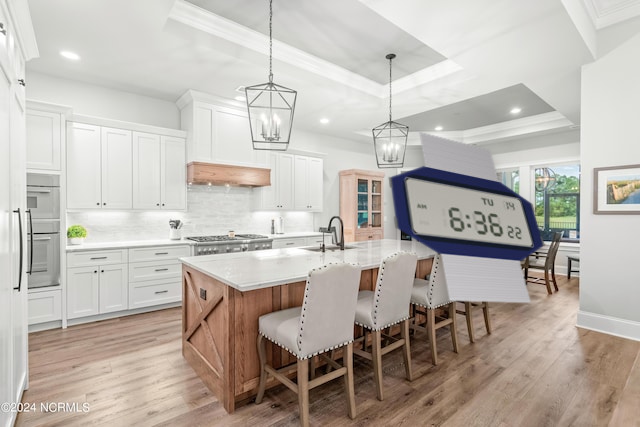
6:36:22
